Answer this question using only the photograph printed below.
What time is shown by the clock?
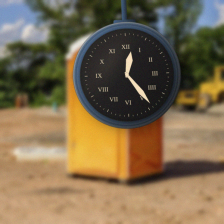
12:24
